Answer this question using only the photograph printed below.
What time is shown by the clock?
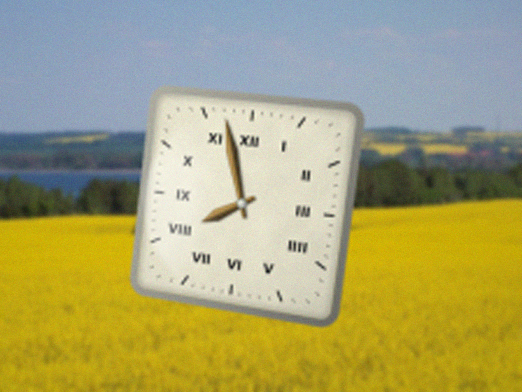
7:57
